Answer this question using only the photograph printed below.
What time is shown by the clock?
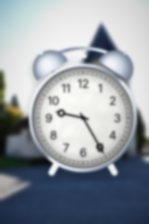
9:25
